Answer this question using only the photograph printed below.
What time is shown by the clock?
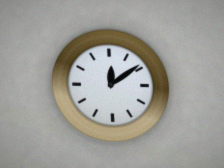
12:09
